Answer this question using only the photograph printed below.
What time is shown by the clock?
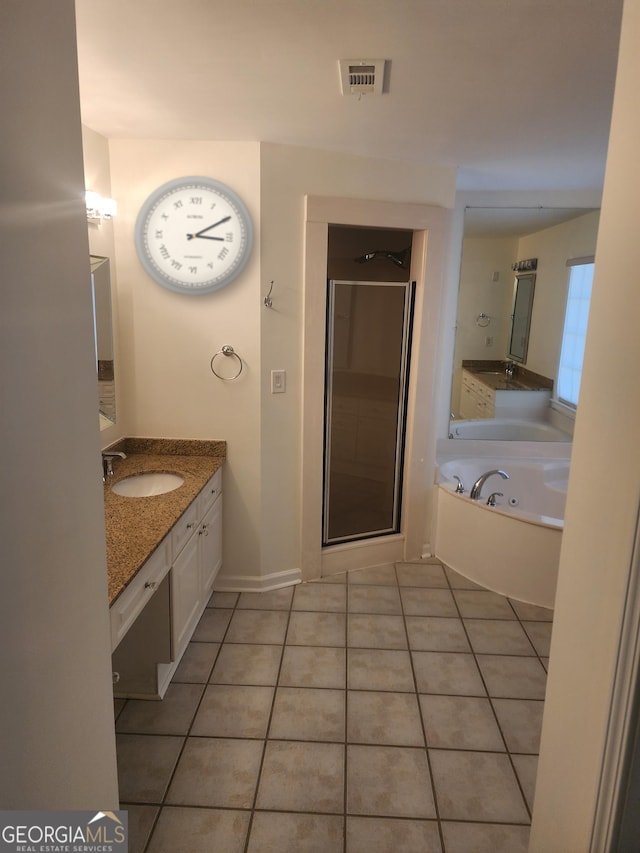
3:10
